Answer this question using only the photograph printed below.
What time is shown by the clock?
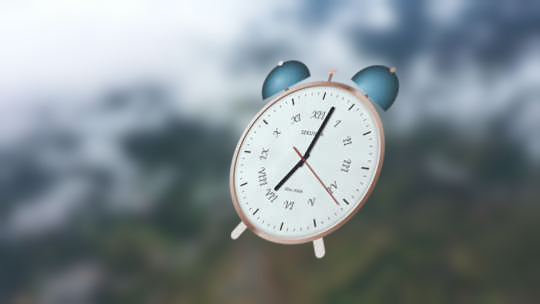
7:02:21
